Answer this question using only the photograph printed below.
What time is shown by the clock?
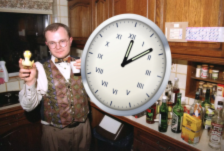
12:08
